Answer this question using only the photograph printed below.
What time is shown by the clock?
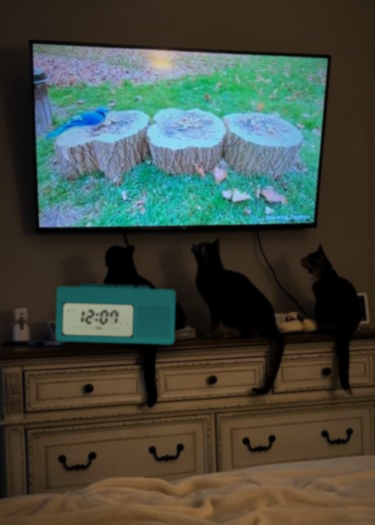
12:07
